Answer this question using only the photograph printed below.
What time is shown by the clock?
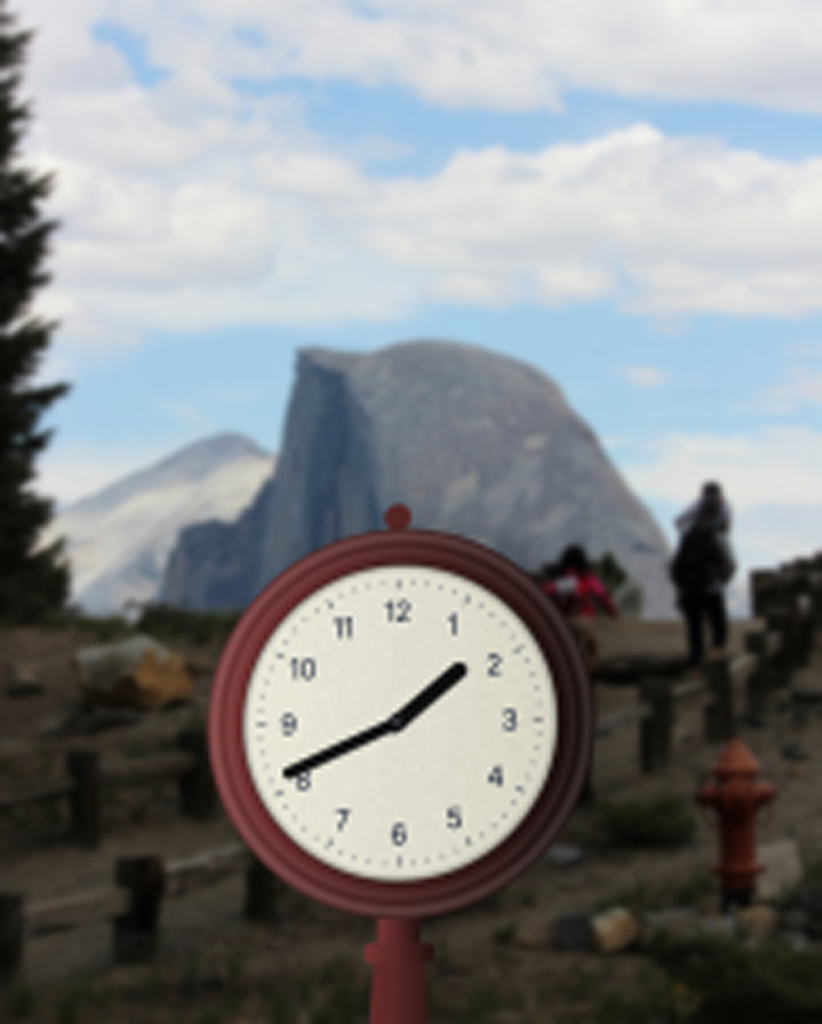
1:41
